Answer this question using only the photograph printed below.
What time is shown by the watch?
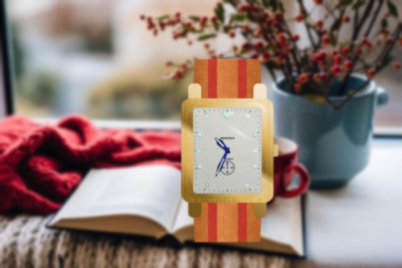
10:34
